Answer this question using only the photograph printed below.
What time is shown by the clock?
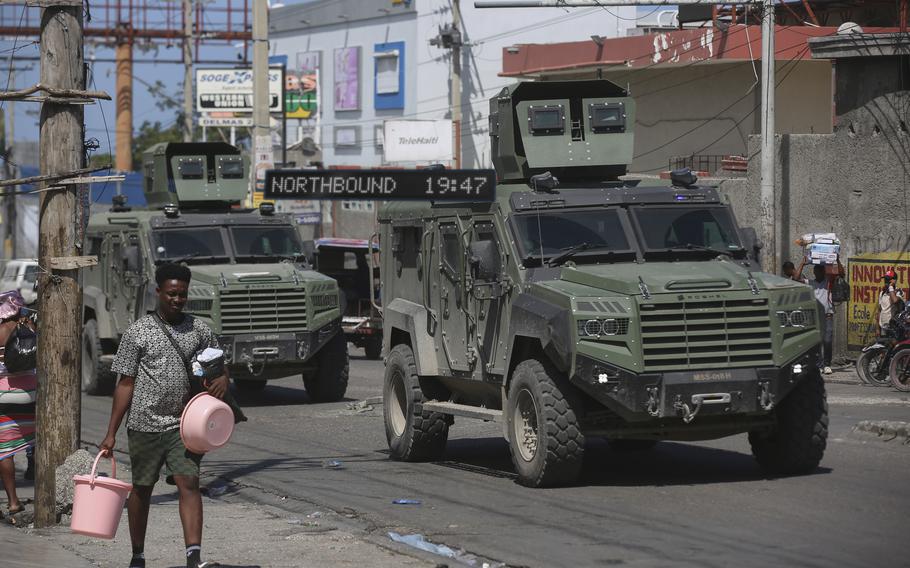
19:47
